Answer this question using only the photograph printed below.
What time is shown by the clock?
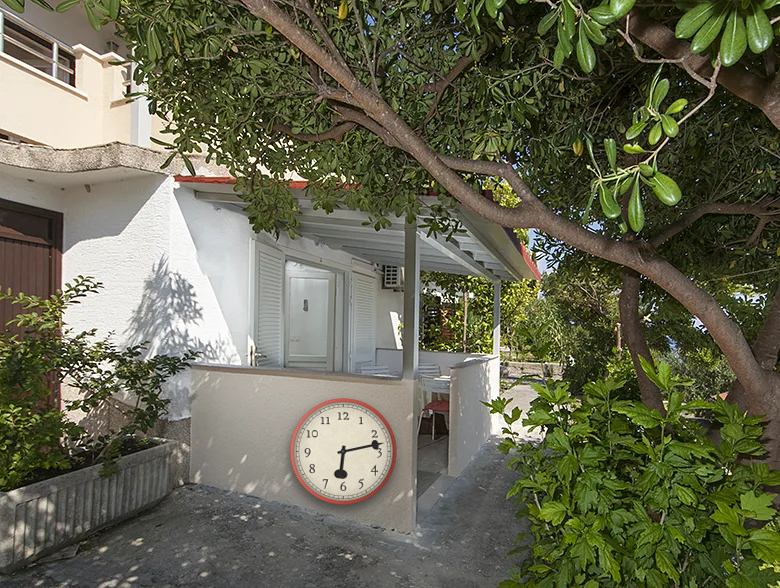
6:13
